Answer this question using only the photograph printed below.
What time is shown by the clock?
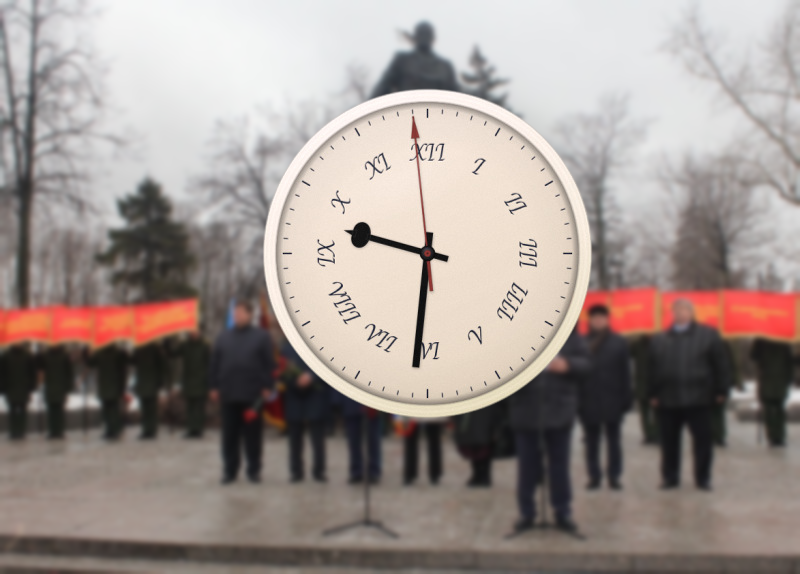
9:30:59
